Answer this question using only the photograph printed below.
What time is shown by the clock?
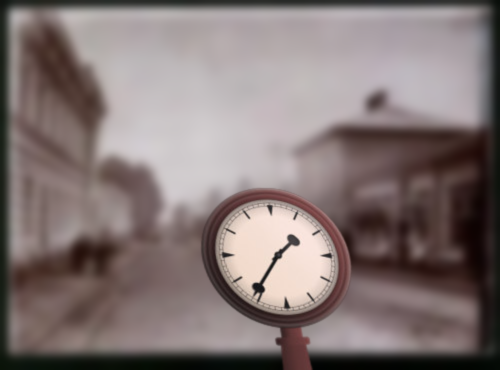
1:36
